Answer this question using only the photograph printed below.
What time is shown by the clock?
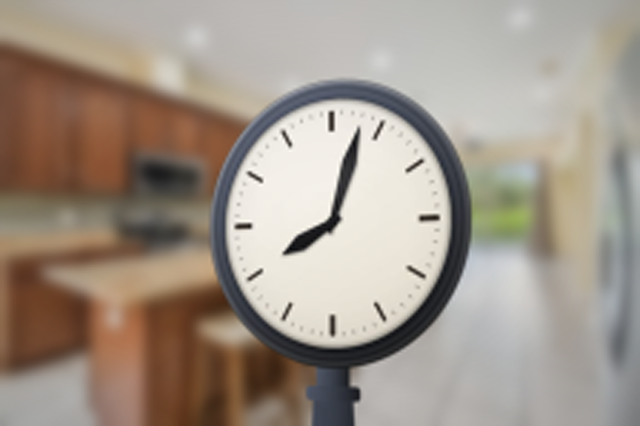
8:03
